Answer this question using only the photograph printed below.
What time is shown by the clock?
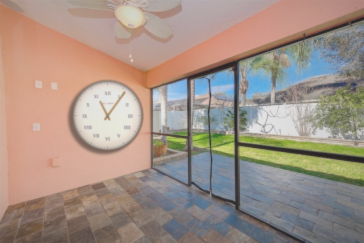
11:06
